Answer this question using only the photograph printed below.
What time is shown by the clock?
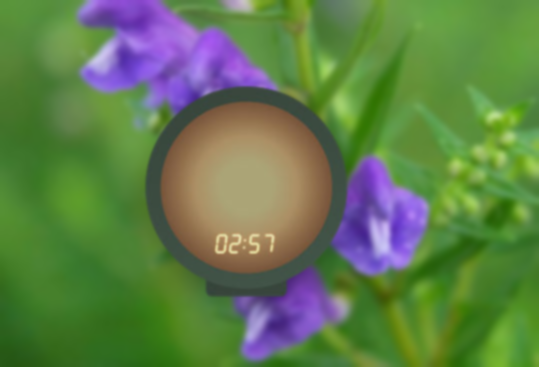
2:57
